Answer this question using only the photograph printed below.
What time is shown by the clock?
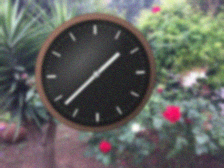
1:38
